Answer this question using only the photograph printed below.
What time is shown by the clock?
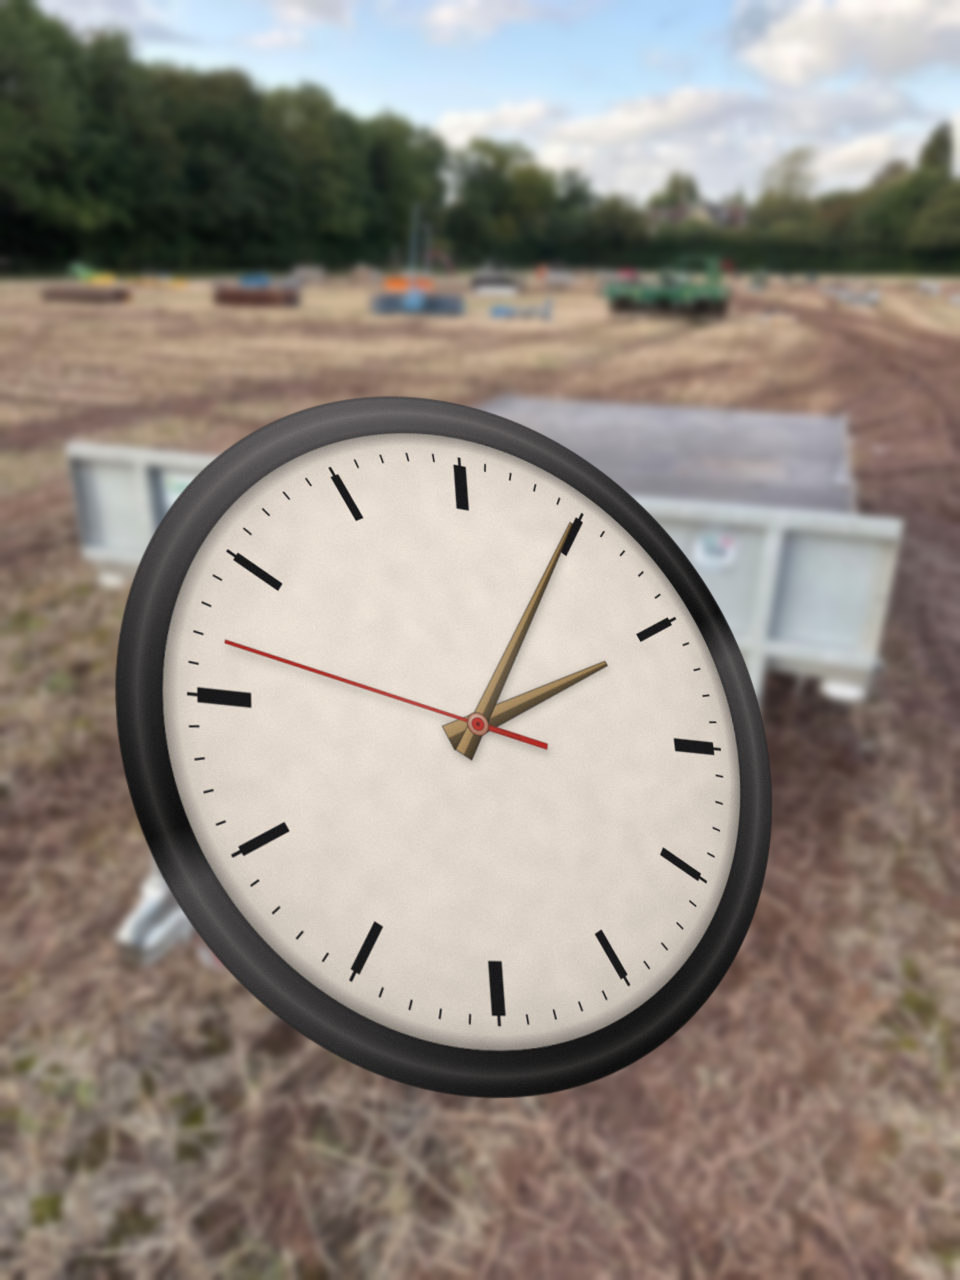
2:04:47
